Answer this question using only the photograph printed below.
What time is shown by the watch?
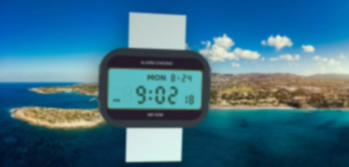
9:02
